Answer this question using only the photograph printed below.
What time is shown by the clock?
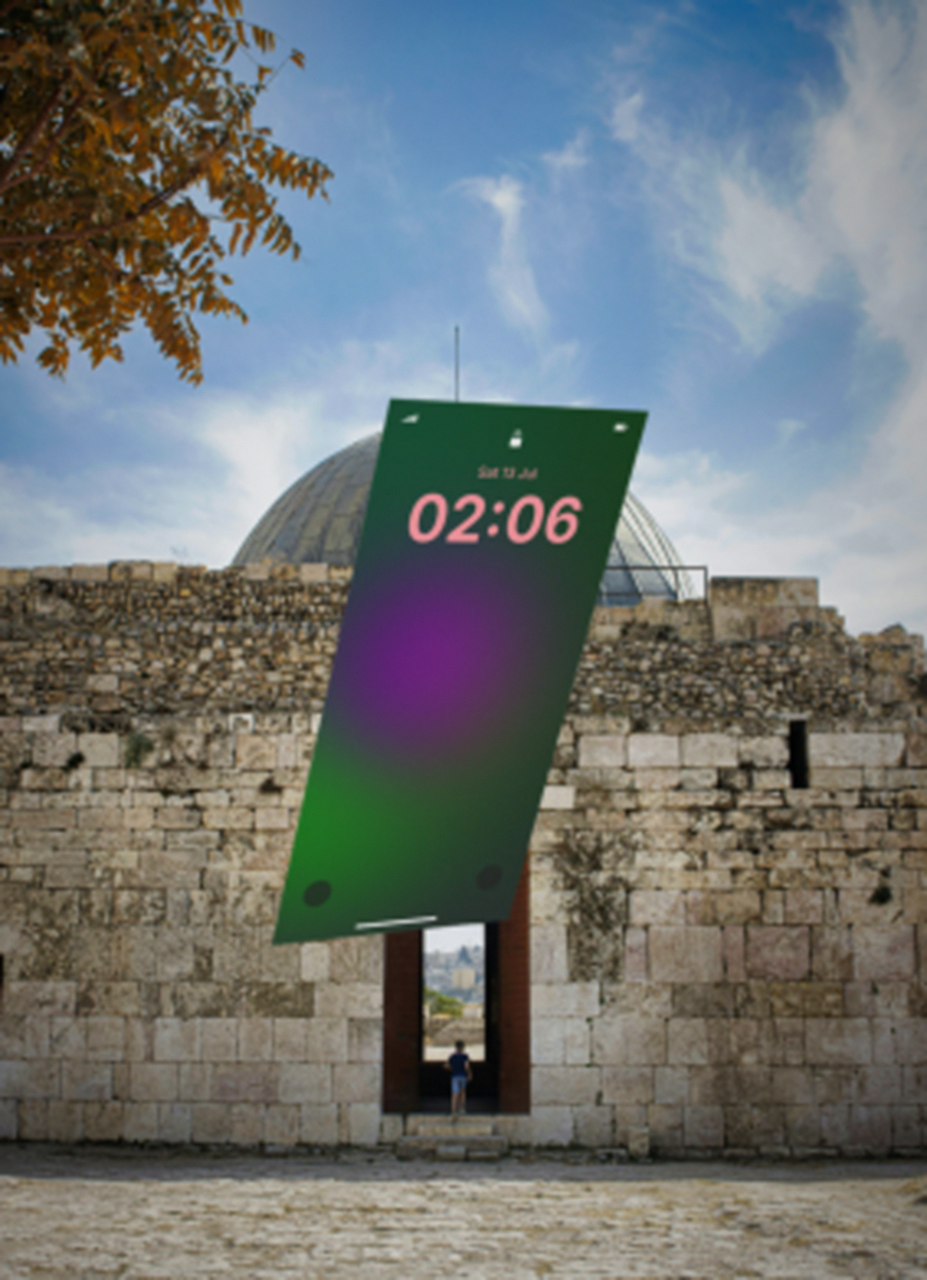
2:06
